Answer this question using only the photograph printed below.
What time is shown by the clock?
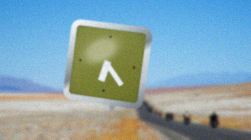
6:23
